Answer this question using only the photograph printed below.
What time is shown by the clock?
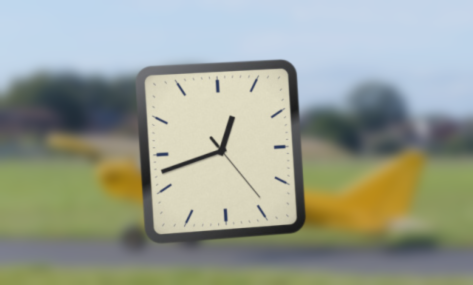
12:42:24
